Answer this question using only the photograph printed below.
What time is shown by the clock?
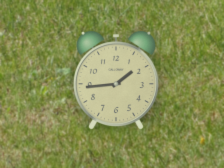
1:44
